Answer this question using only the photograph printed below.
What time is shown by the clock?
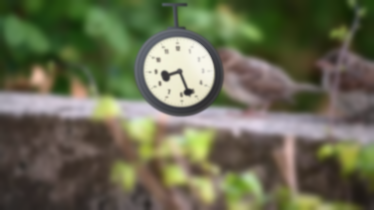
8:27
